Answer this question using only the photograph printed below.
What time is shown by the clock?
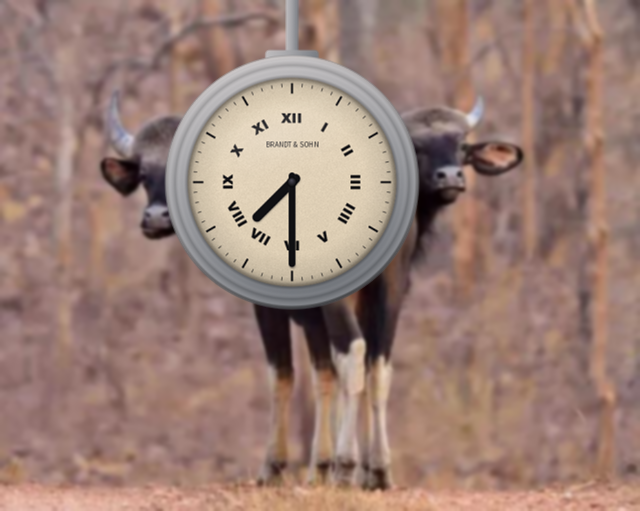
7:30
